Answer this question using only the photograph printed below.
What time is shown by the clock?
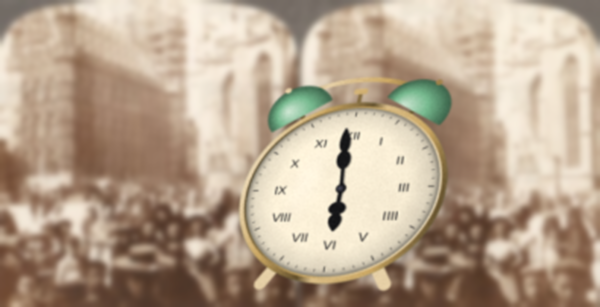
5:59
